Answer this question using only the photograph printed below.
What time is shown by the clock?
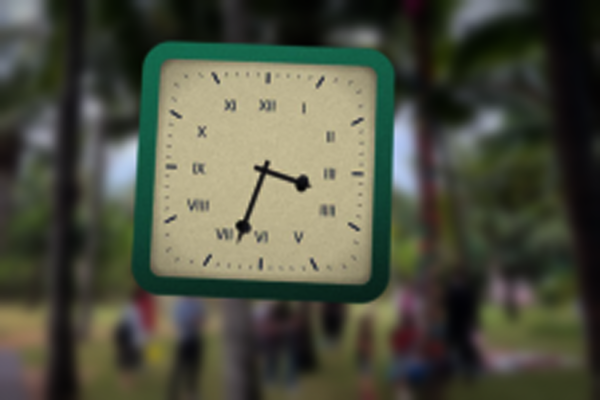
3:33
